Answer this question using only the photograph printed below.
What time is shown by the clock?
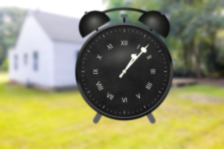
1:07
